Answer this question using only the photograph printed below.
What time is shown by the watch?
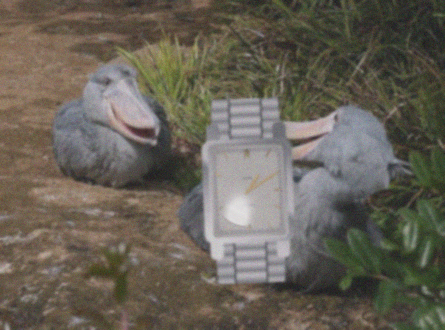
1:10
